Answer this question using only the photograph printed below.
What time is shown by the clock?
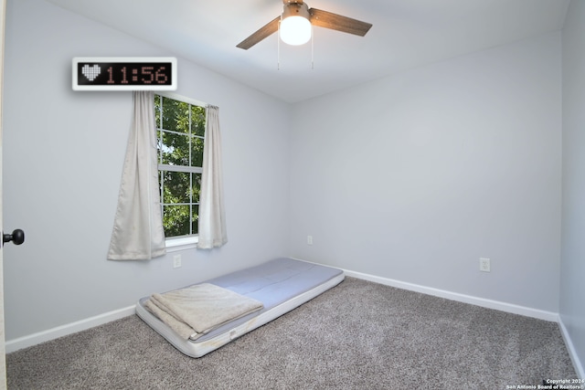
11:56
